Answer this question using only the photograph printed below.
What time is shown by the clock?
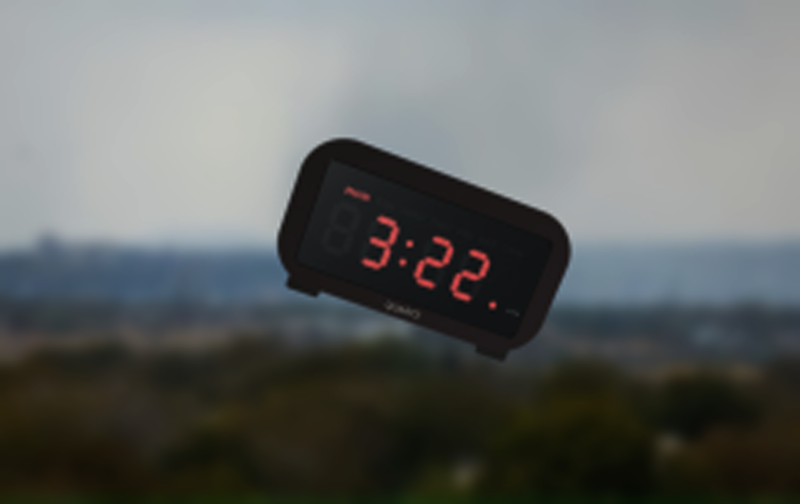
3:22
